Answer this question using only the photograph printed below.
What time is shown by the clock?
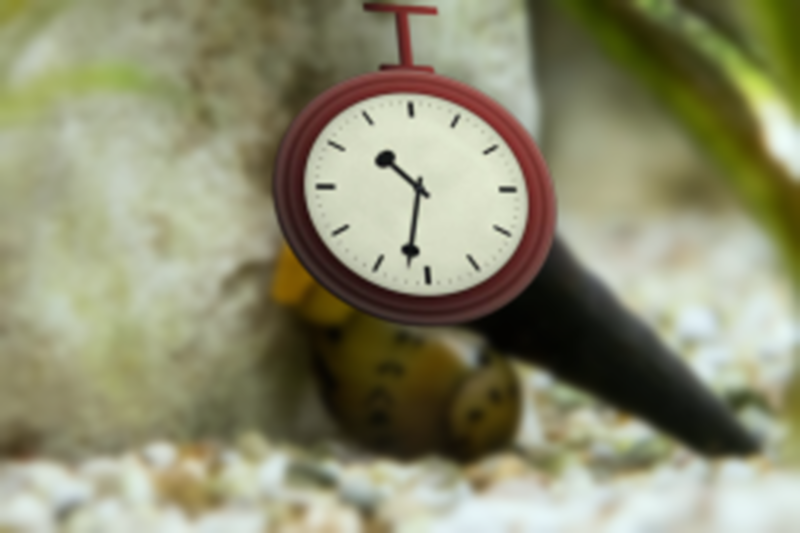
10:32
